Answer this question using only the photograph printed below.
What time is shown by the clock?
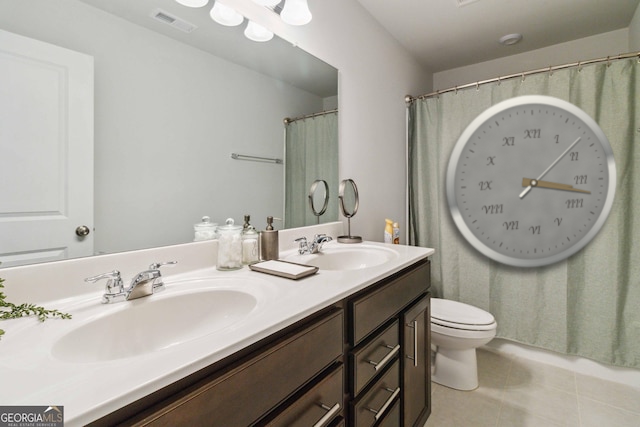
3:17:08
